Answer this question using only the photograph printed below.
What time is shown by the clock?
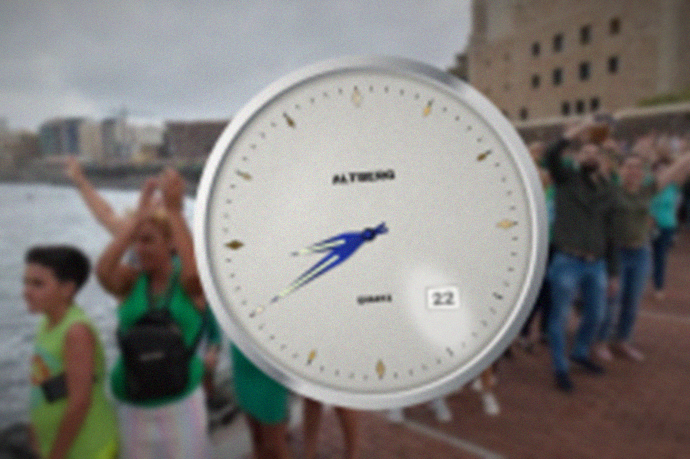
8:40
